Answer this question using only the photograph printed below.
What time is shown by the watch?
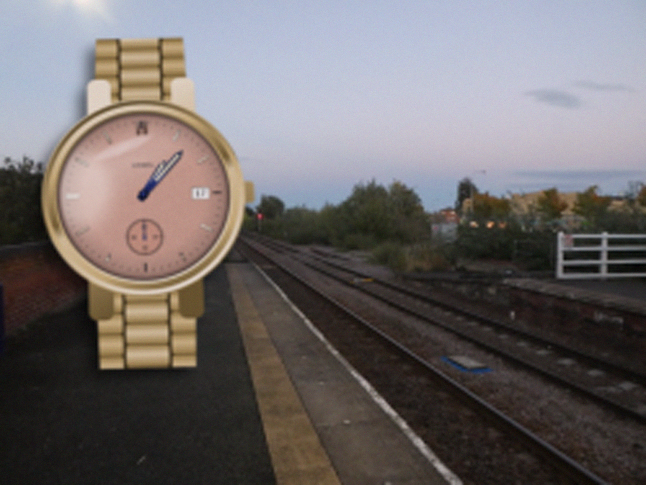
1:07
